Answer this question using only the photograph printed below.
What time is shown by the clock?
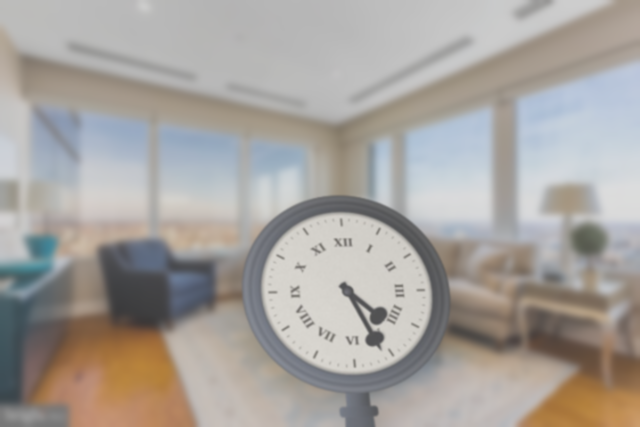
4:26
